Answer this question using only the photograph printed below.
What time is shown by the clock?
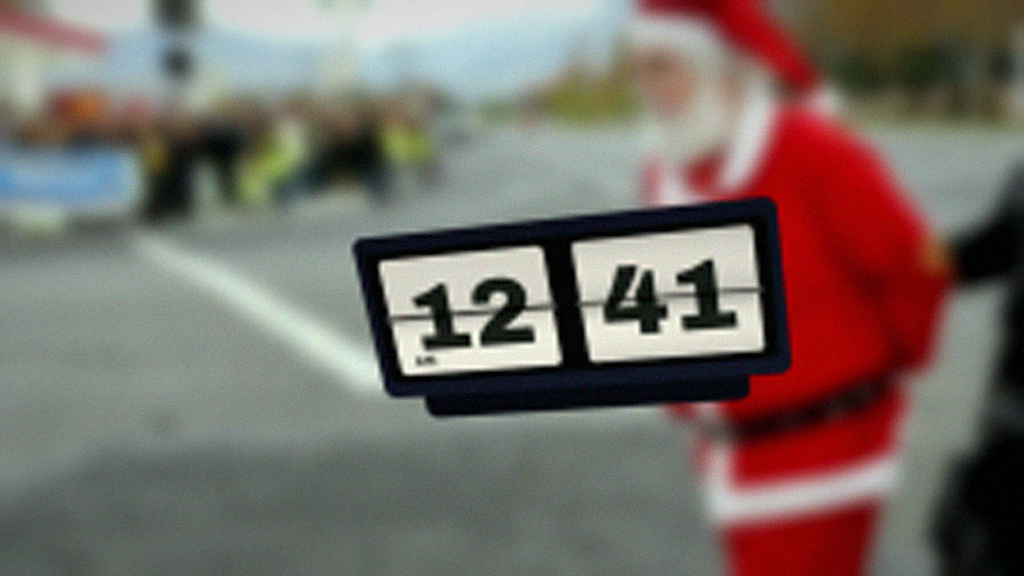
12:41
